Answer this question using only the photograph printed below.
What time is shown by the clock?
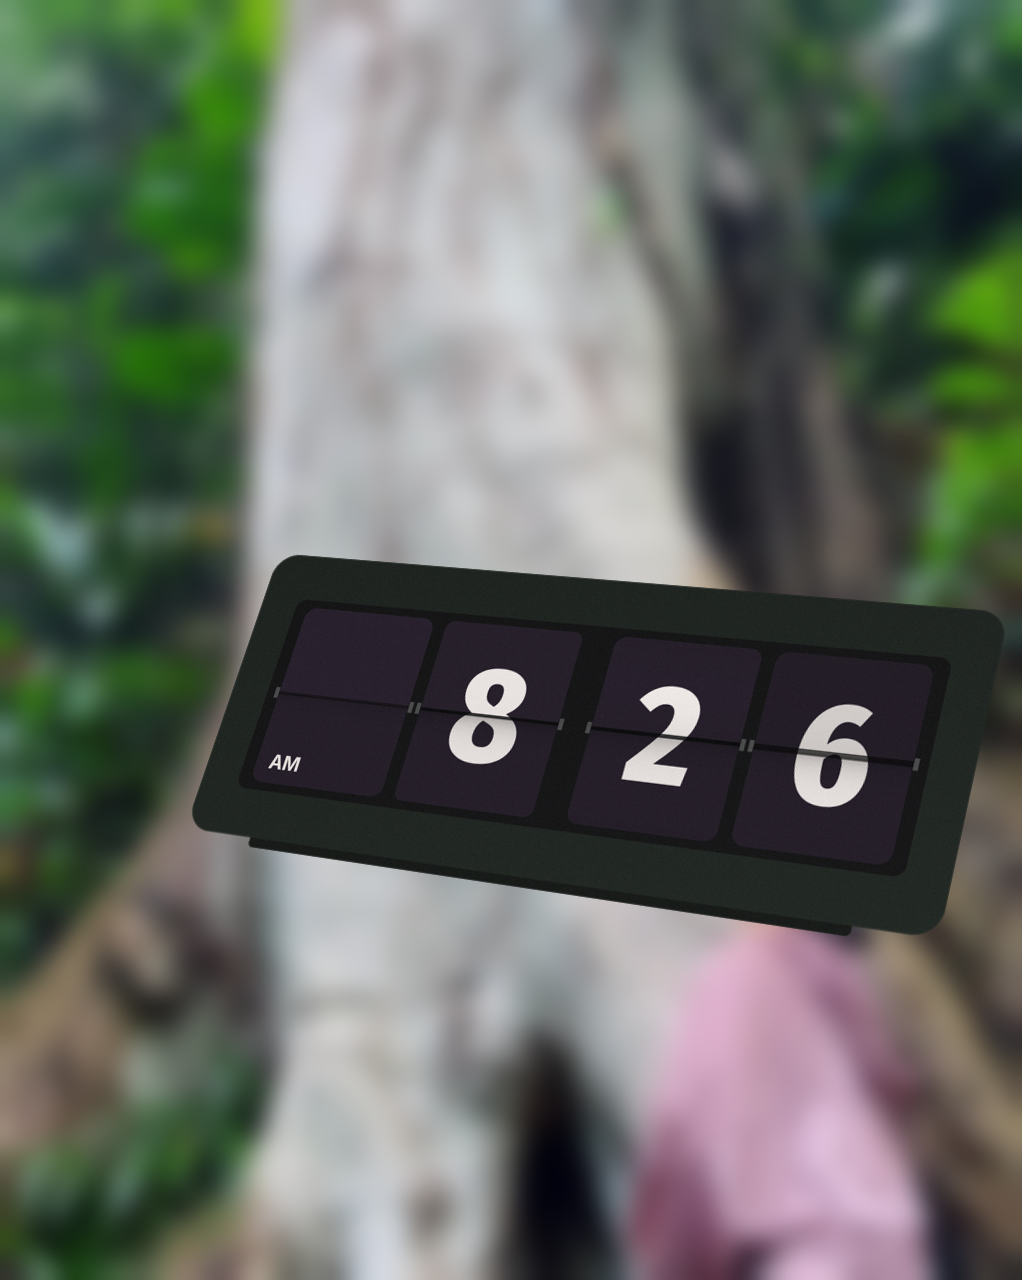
8:26
